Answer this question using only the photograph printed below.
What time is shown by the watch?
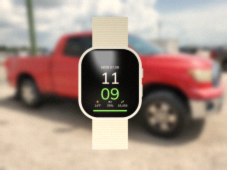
11:09
